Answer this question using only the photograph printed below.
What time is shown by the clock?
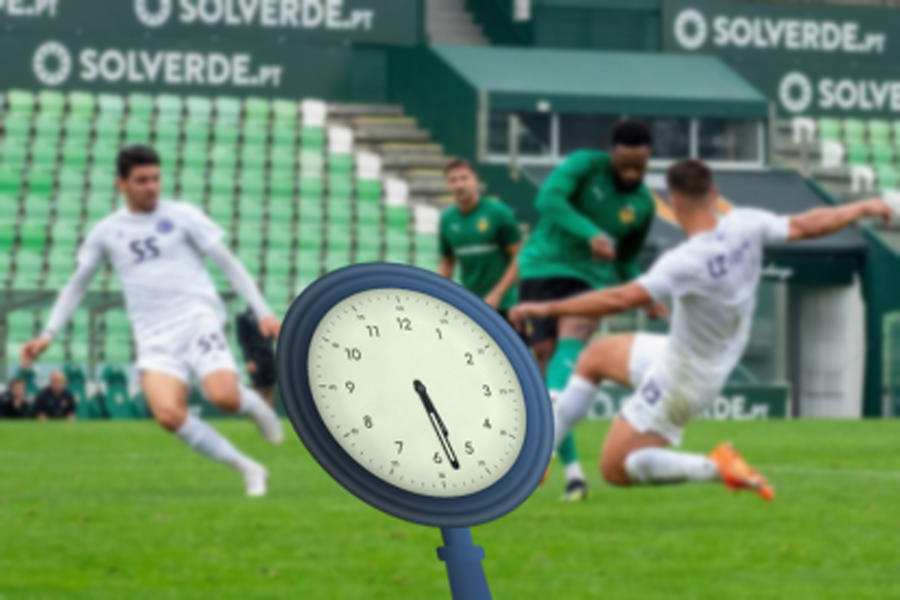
5:28
